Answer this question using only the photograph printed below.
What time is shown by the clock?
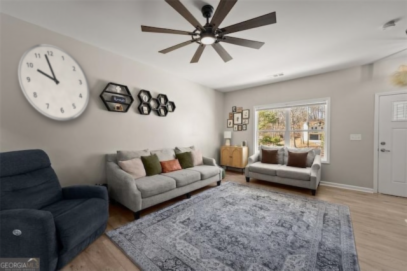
9:58
